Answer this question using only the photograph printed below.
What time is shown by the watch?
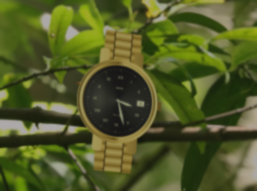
3:27
